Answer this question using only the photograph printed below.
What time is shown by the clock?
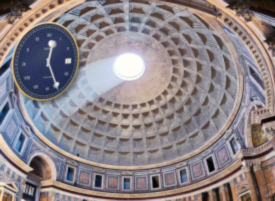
12:26
